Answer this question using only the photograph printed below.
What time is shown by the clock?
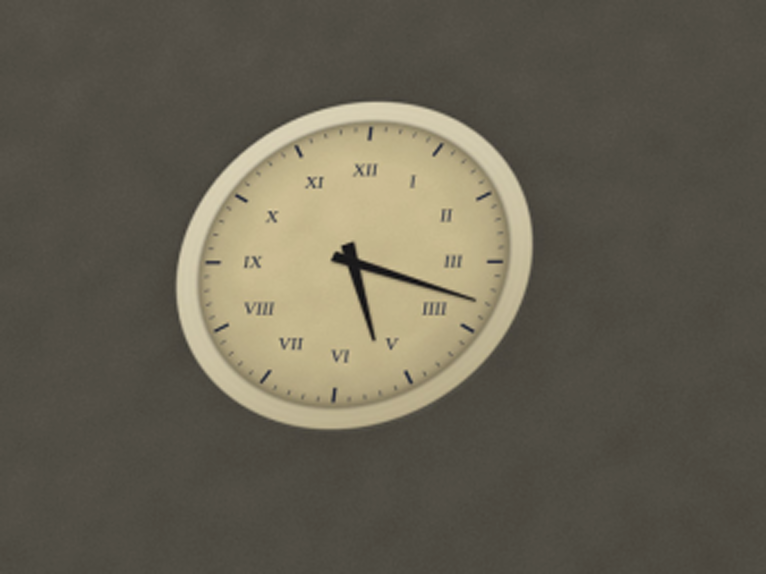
5:18
